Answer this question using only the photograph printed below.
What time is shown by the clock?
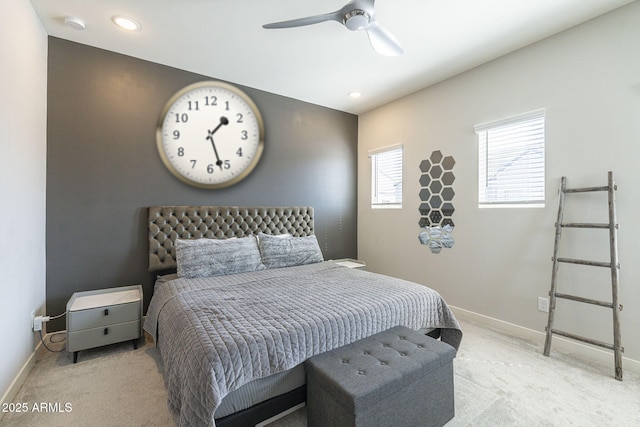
1:27
